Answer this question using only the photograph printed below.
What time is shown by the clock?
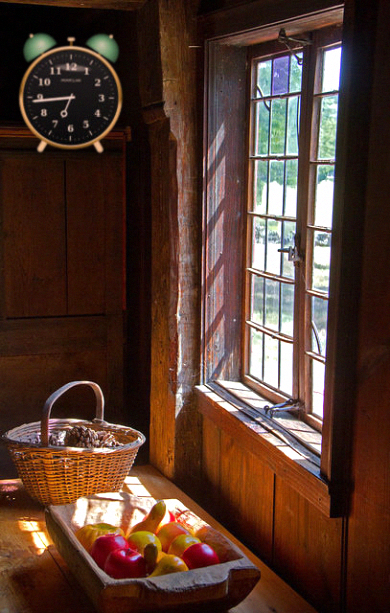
6:44
